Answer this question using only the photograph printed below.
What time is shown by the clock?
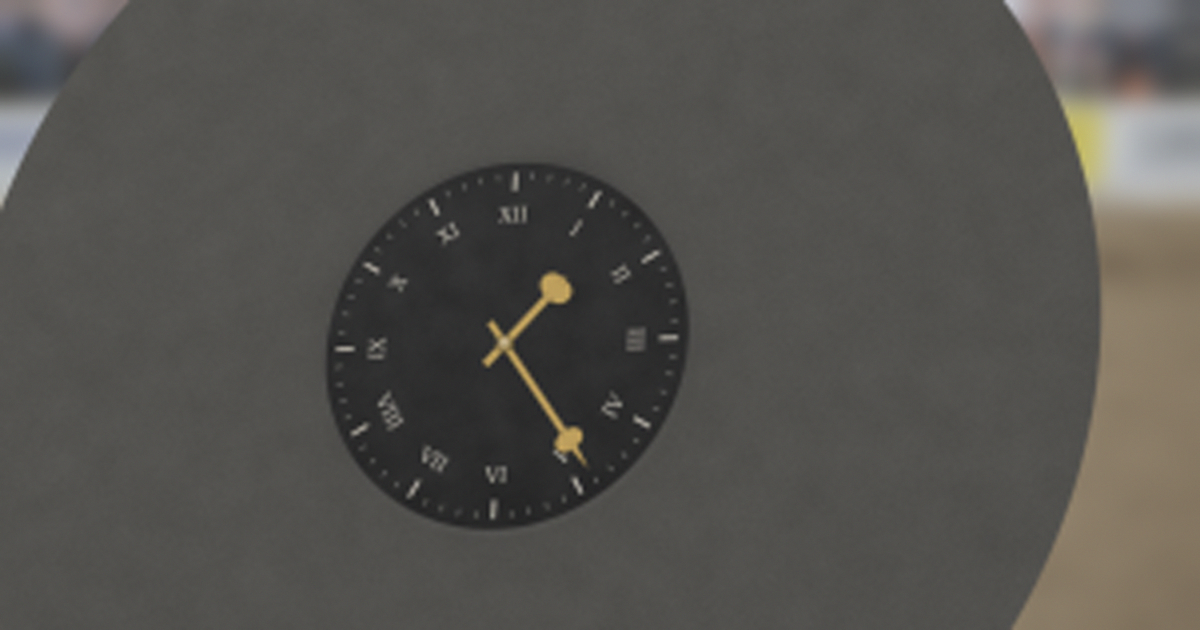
1:24
